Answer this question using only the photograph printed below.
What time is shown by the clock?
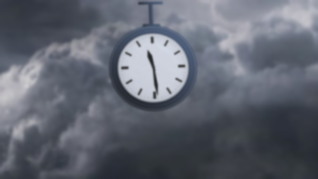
11:29
